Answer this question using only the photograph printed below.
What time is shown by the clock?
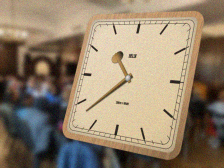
10:38
